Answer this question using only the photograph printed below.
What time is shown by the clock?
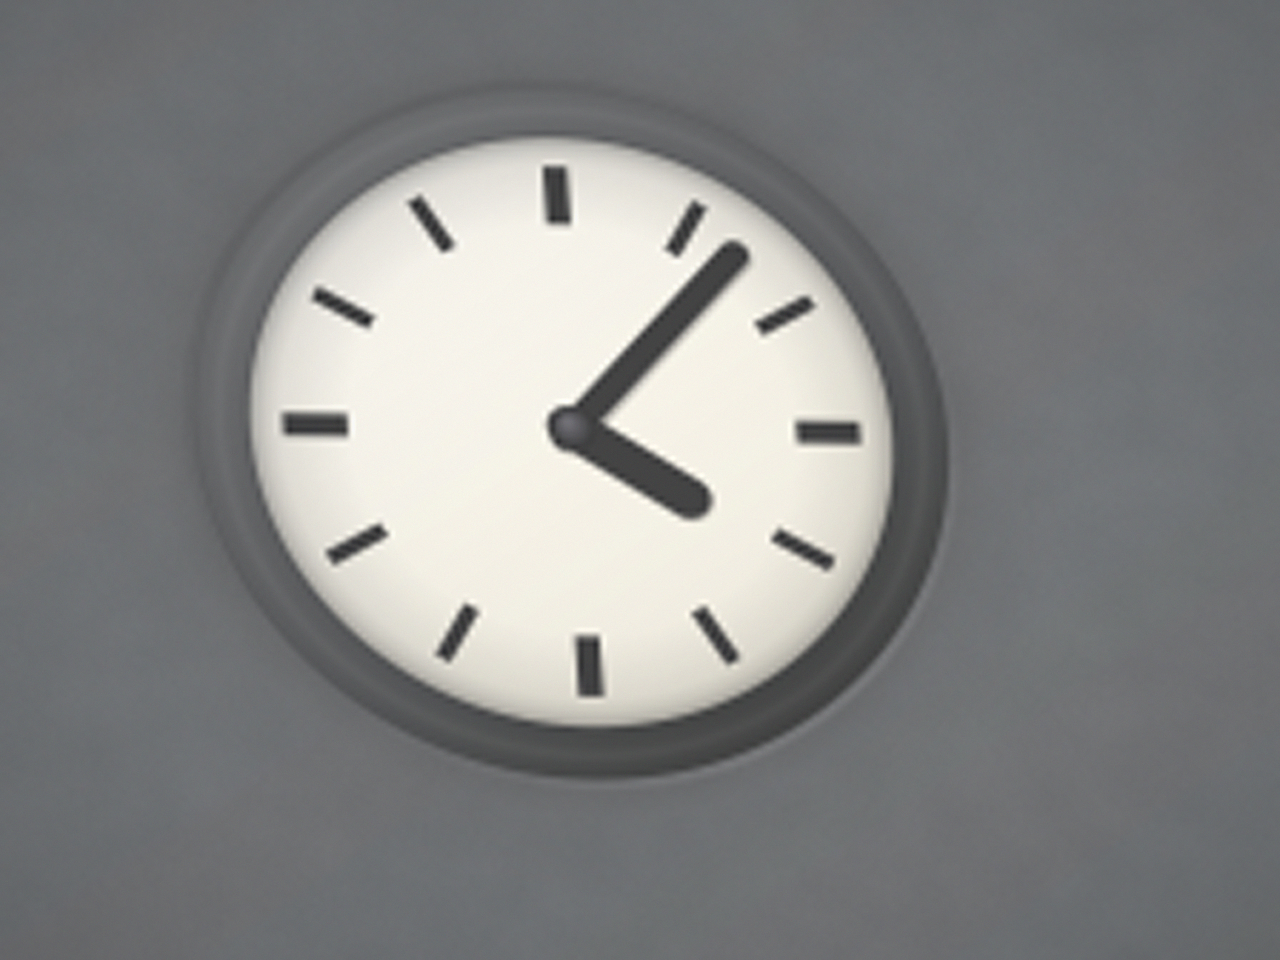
4:07
